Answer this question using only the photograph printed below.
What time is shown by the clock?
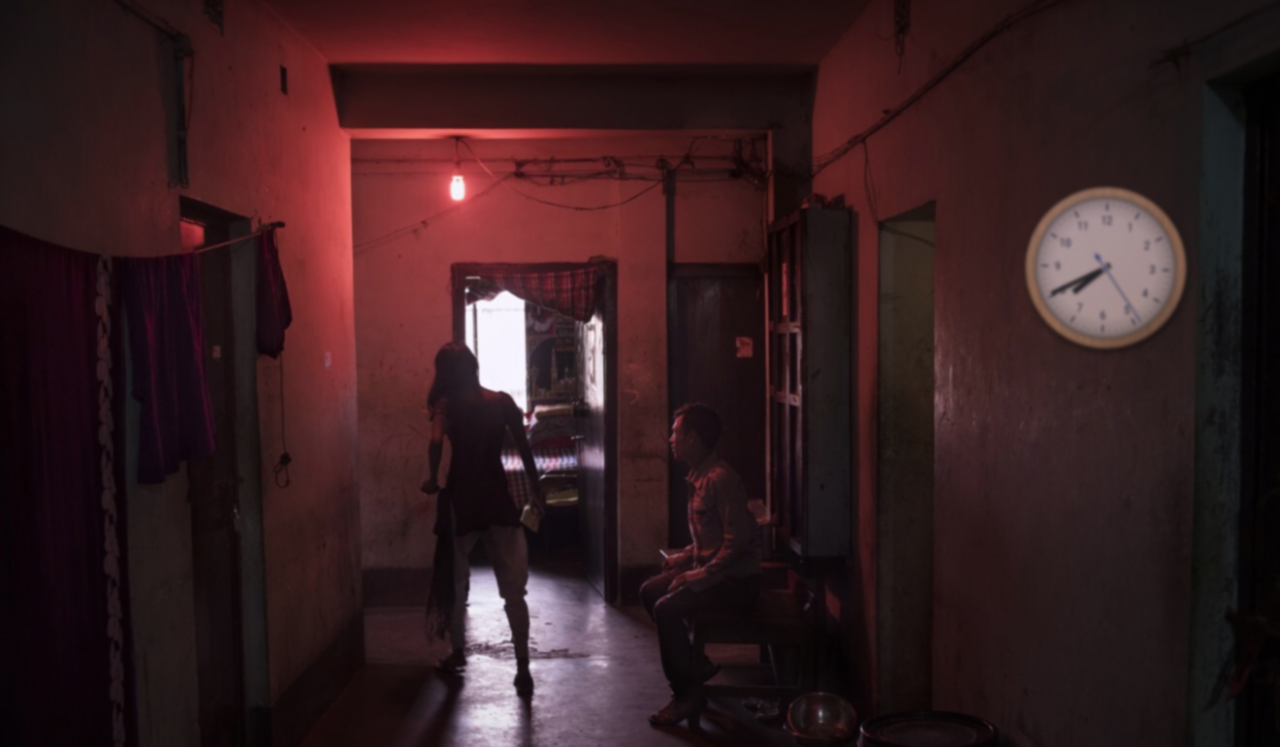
7:40:24
